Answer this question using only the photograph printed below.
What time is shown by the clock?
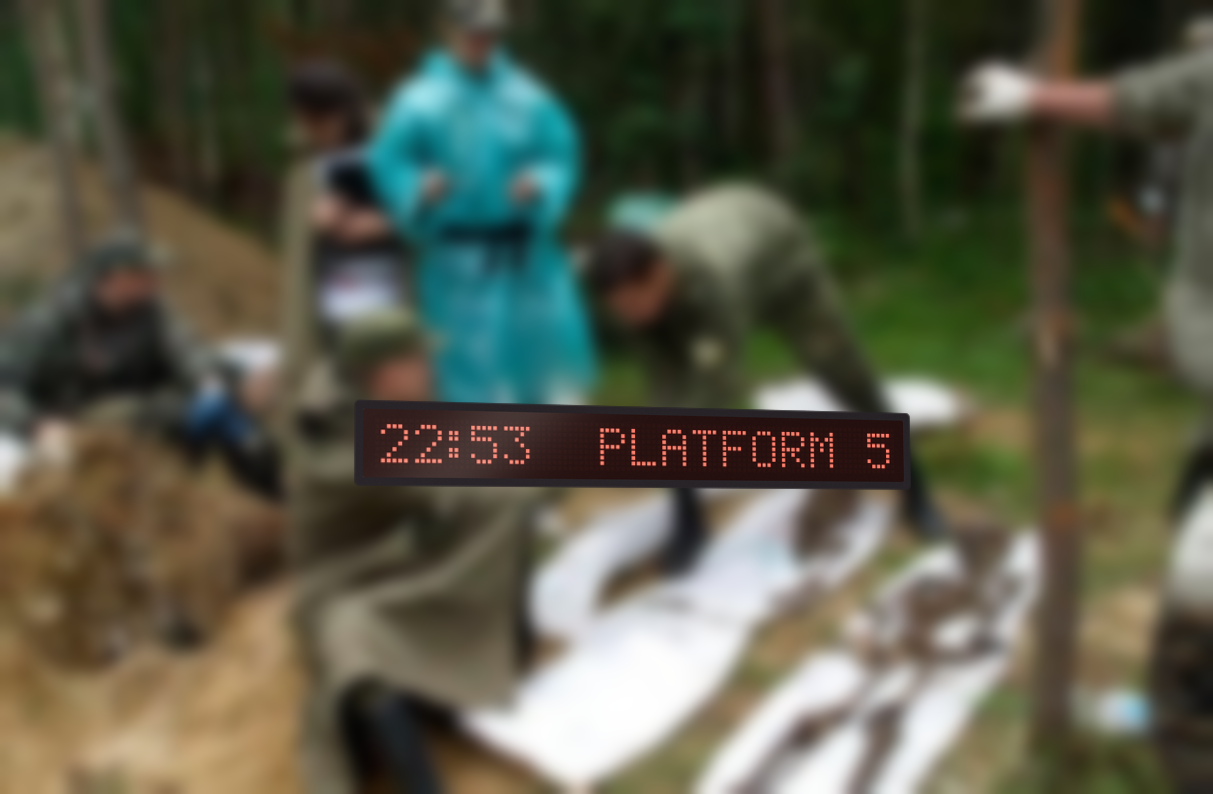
22:53
